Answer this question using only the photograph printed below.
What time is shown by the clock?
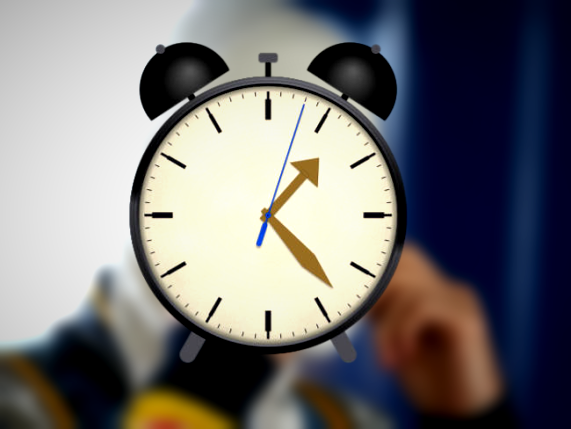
1:23:03
